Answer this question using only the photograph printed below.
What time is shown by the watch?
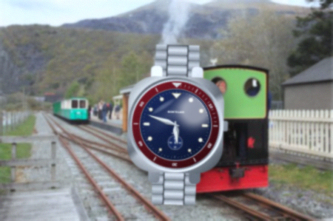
5:48
